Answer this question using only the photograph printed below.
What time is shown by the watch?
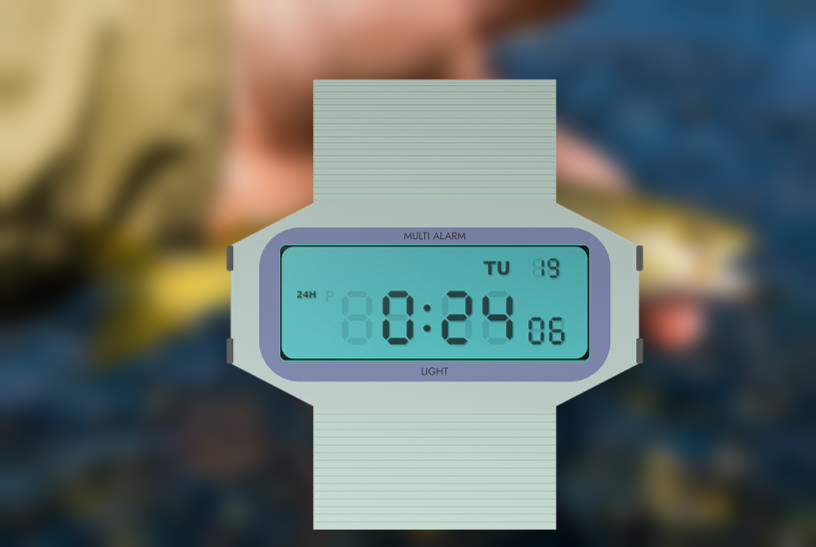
0:24:06
